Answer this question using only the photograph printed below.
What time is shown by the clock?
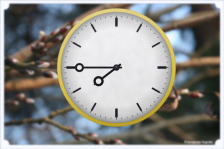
7:45
